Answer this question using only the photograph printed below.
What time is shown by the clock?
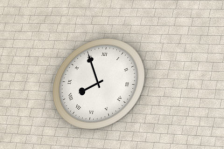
7:55
